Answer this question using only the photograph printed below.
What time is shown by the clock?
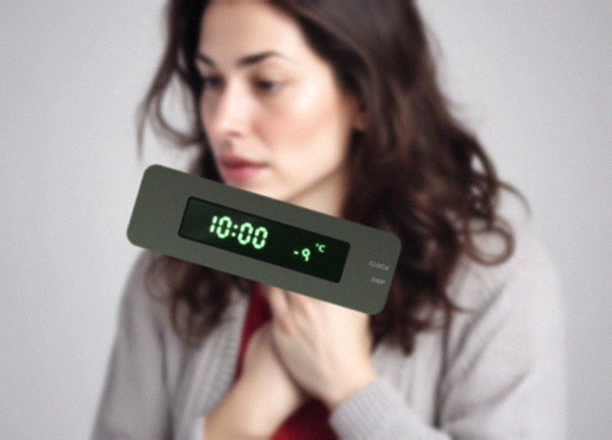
10:00
